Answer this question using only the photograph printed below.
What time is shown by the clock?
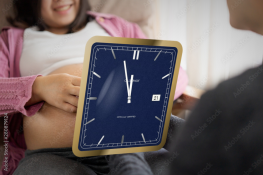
11:57
